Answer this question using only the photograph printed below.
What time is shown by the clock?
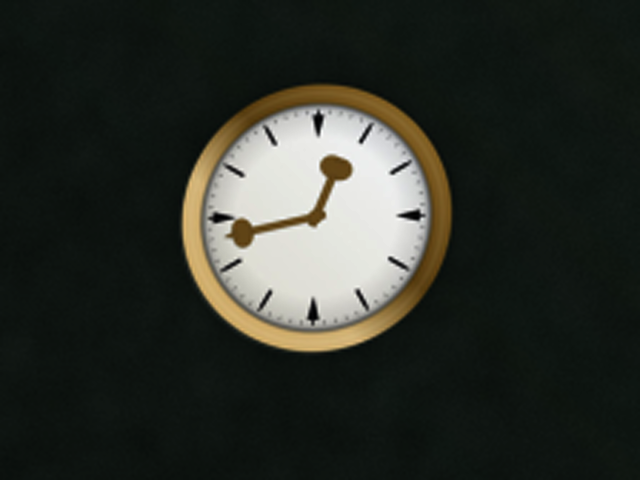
12:43
